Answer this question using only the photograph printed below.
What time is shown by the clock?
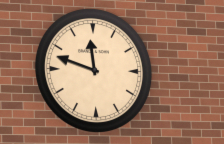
11:48
